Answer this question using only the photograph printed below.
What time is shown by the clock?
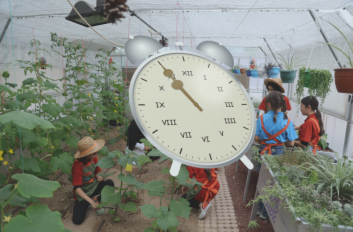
10:55
